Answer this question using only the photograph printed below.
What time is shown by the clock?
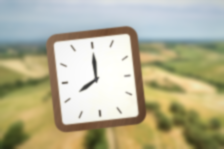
8:00
